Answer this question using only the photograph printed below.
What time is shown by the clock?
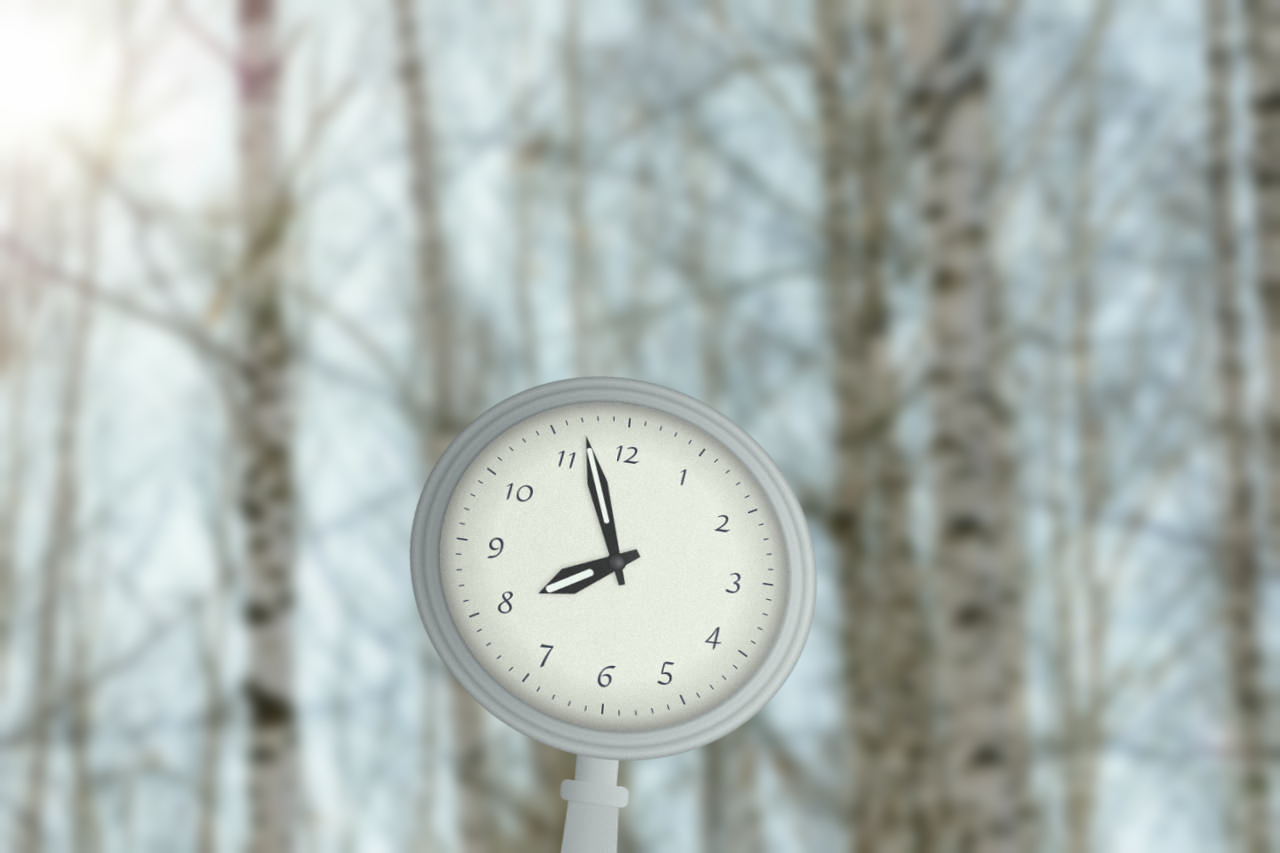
7:57
